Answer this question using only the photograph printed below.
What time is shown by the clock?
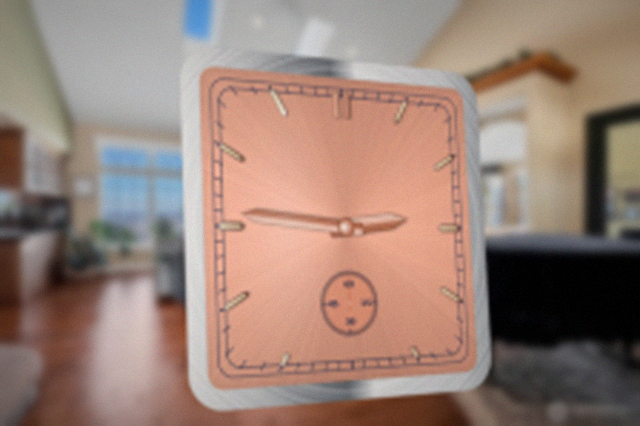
2:46
